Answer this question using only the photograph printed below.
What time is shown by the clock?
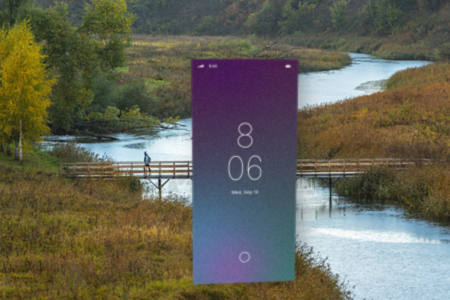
8:06
